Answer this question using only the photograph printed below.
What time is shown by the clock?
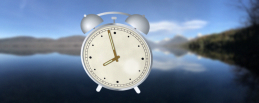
7:58
